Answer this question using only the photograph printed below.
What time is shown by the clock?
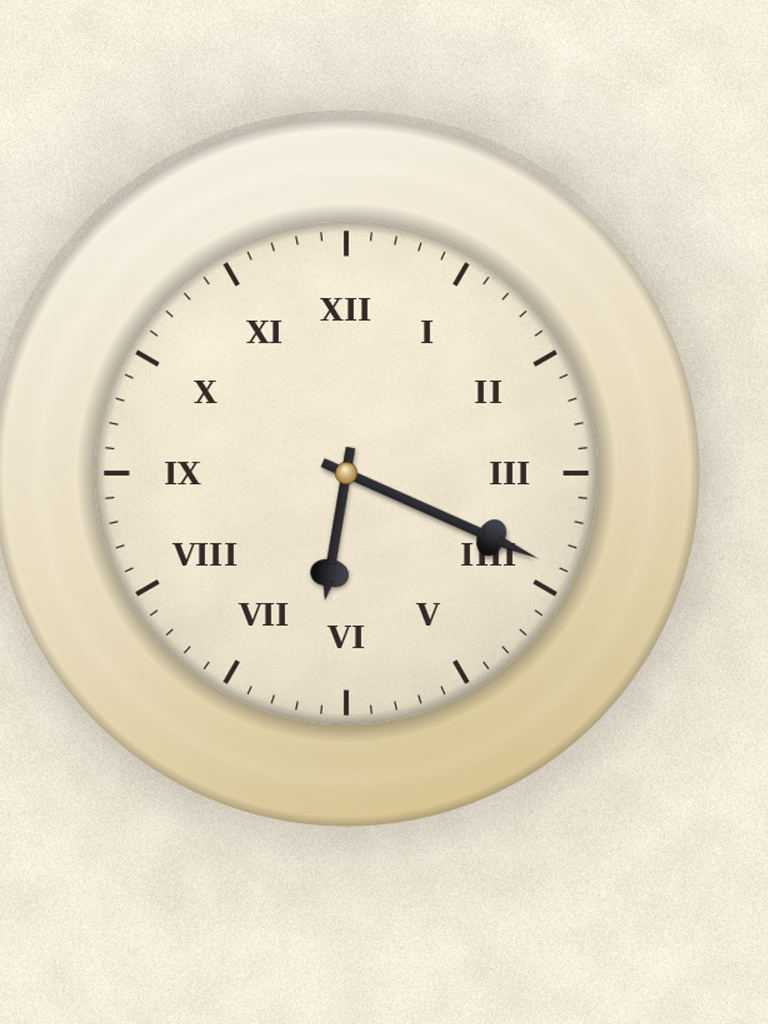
6:19
